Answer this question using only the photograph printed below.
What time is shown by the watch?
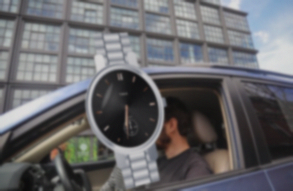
6:32
